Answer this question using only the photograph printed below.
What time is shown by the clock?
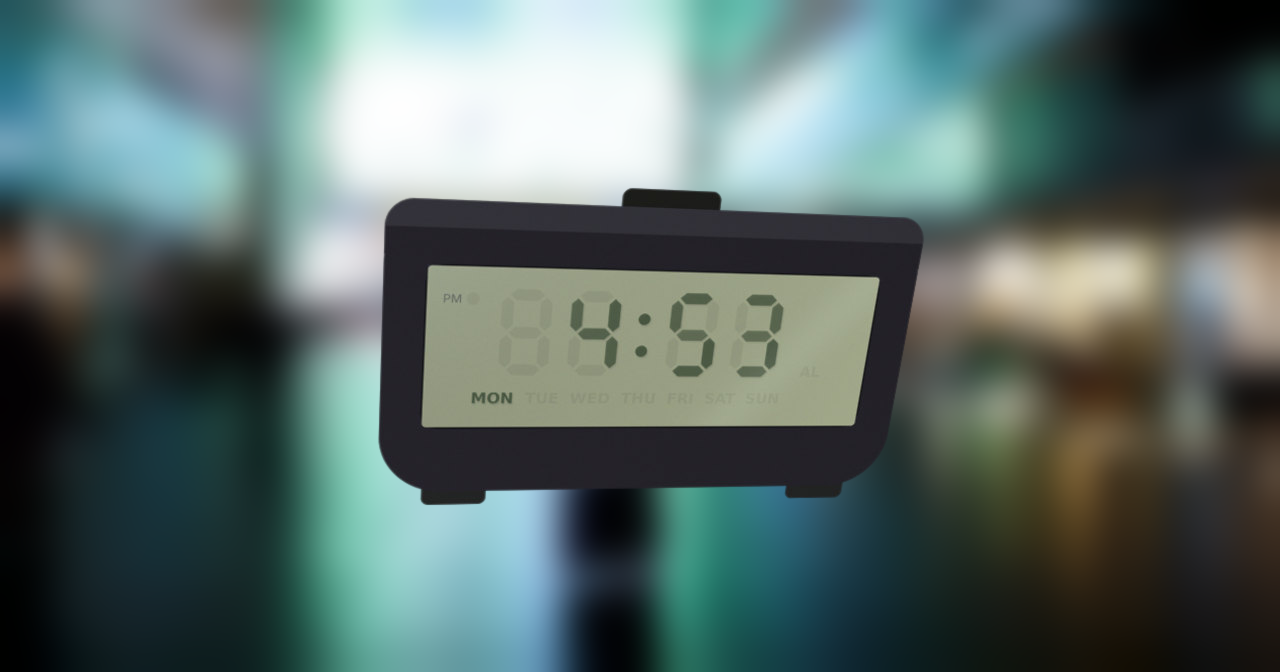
4:53
